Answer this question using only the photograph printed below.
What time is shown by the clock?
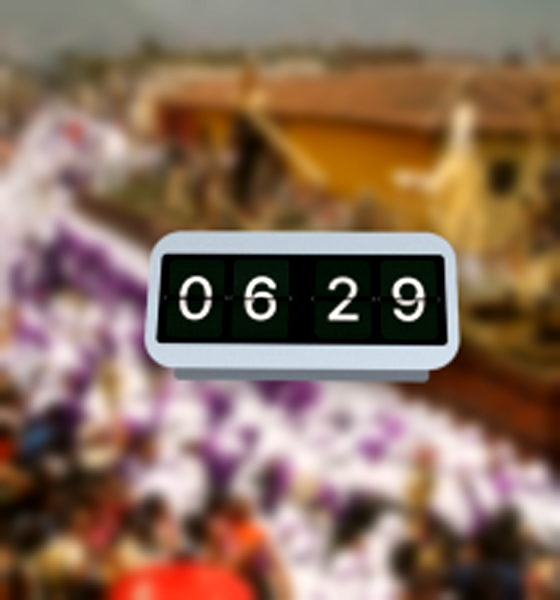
6:29
